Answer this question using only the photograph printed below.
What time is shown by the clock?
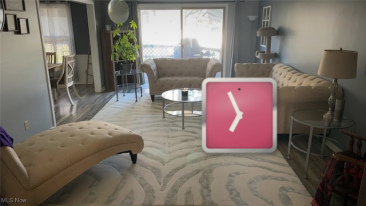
6:56
